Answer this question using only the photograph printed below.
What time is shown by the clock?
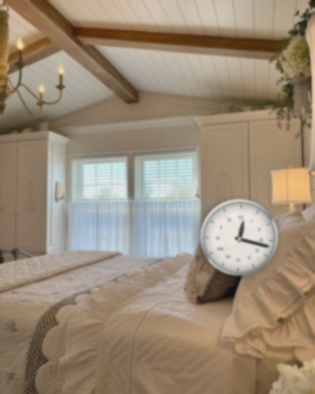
12:17
